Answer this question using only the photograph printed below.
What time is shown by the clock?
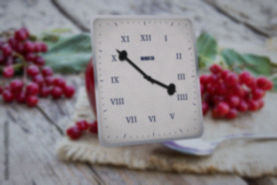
3:52
